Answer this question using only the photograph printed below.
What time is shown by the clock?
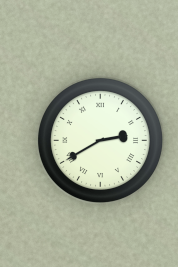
2:40
